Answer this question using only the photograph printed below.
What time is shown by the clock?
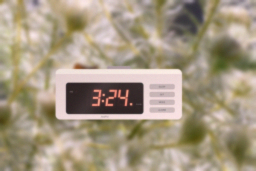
3:24
